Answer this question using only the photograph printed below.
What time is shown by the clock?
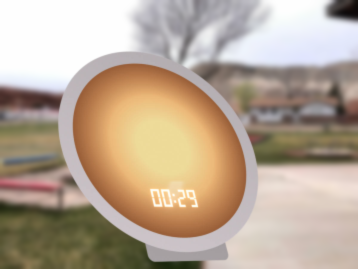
0:29
